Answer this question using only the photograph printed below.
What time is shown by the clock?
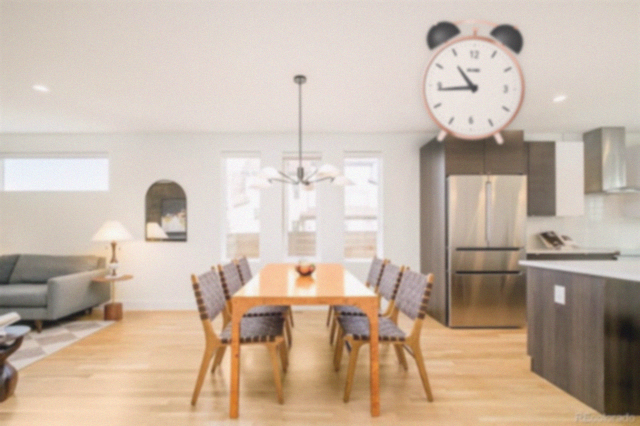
10:44
